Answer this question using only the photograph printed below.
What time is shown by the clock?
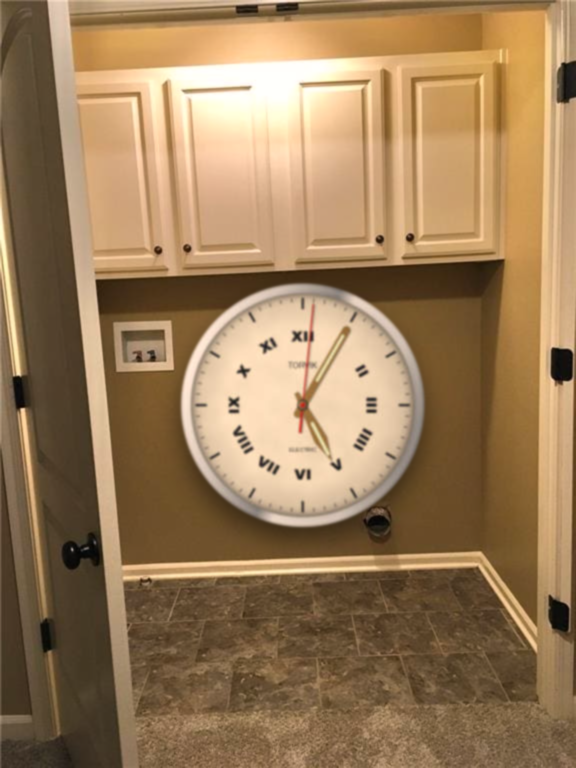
5:05:01
